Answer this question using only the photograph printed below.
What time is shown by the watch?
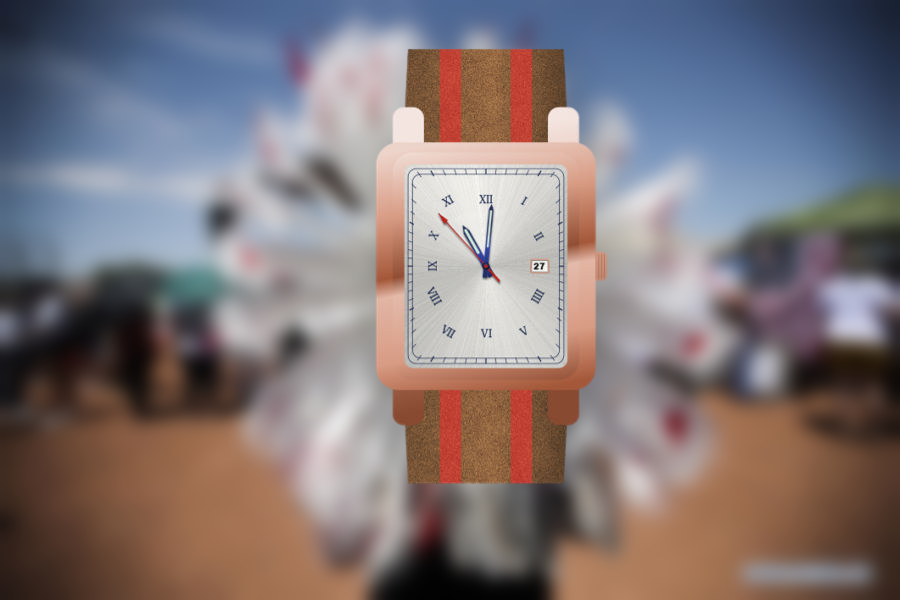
11:00:53
